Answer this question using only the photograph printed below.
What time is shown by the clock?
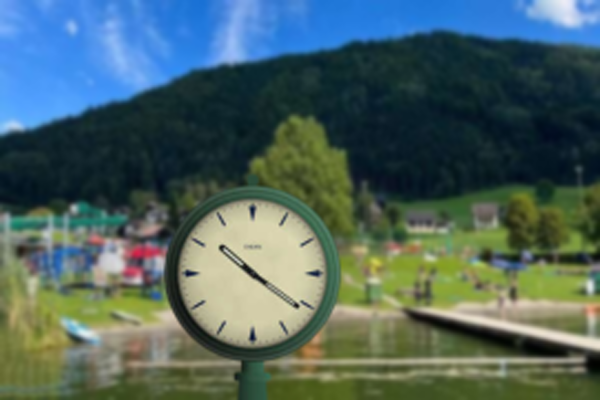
10:21
